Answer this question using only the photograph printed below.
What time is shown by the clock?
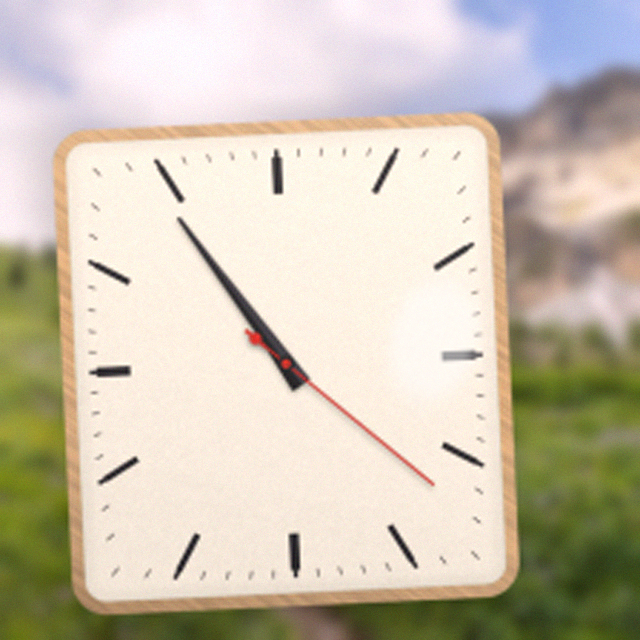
10:54:22
